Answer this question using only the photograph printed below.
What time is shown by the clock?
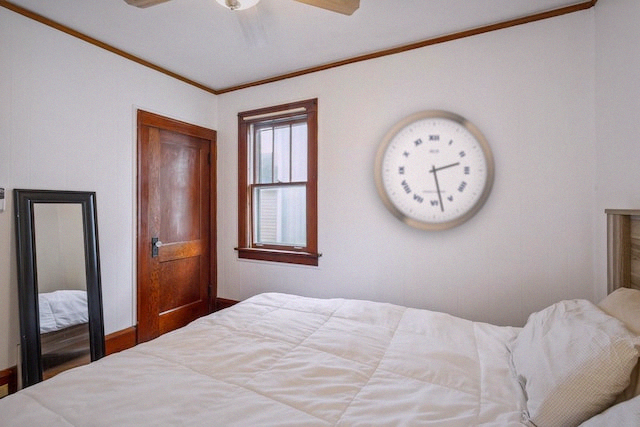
2:28
